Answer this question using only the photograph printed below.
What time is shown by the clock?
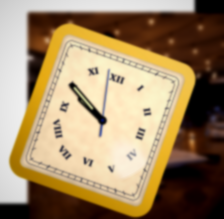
9:49:58
